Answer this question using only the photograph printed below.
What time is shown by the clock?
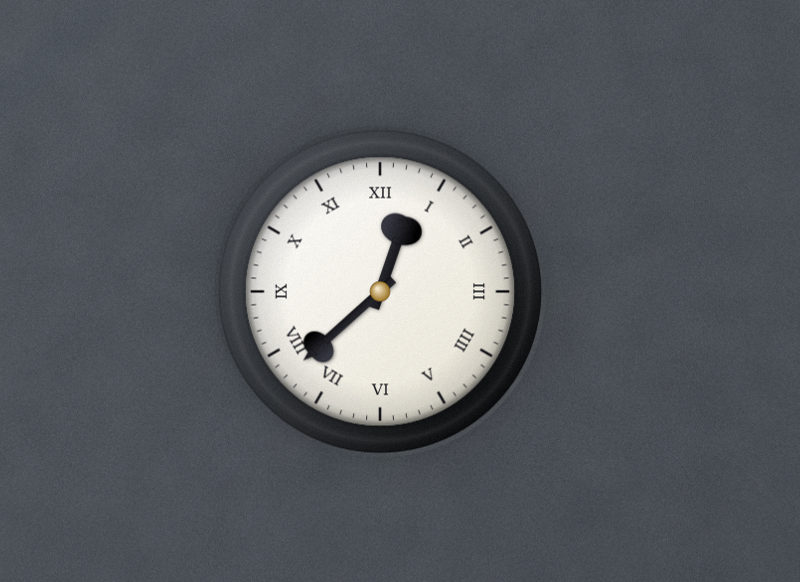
12:38
